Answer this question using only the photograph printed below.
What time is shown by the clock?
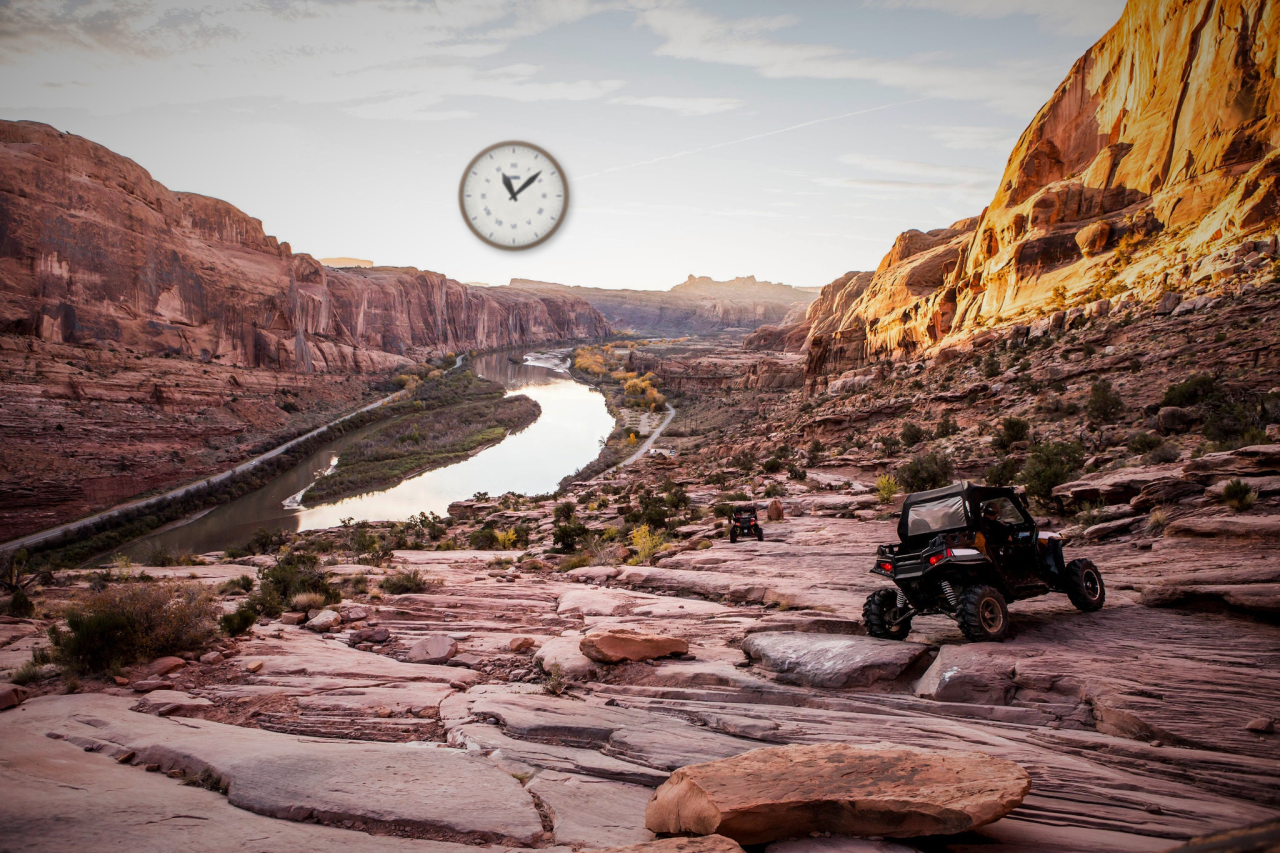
11:08
